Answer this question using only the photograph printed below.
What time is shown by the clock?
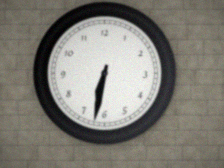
6:32
